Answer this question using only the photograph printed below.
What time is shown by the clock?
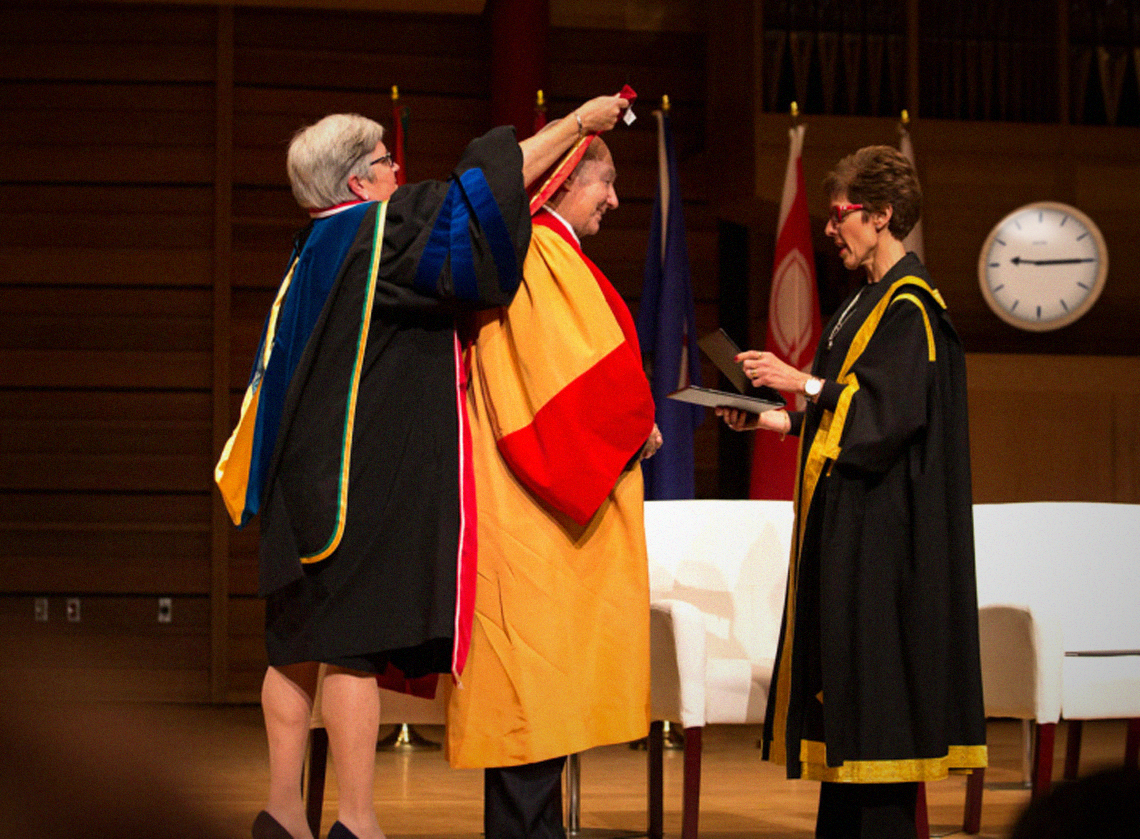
9:15
